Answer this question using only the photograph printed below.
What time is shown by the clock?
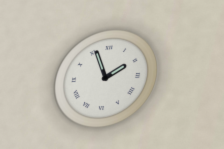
1:56
